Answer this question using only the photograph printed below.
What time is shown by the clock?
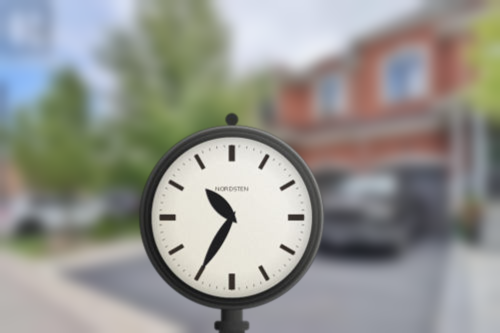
10:35
